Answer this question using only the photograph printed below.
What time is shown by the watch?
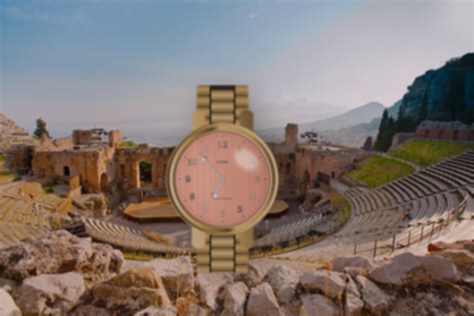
6:53
